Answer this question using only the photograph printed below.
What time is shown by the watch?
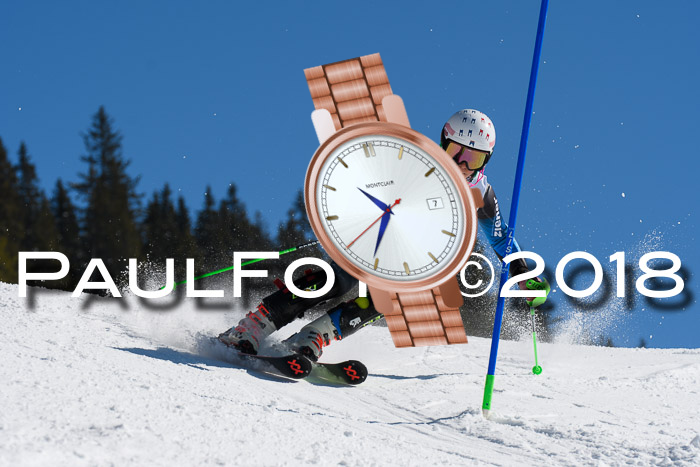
10:35:40
